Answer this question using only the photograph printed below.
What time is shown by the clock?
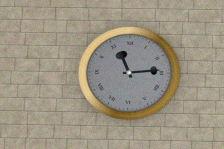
11:14
